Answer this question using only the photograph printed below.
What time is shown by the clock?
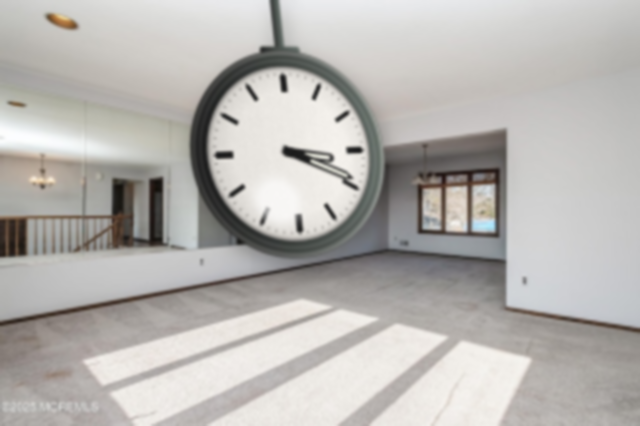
3:19
